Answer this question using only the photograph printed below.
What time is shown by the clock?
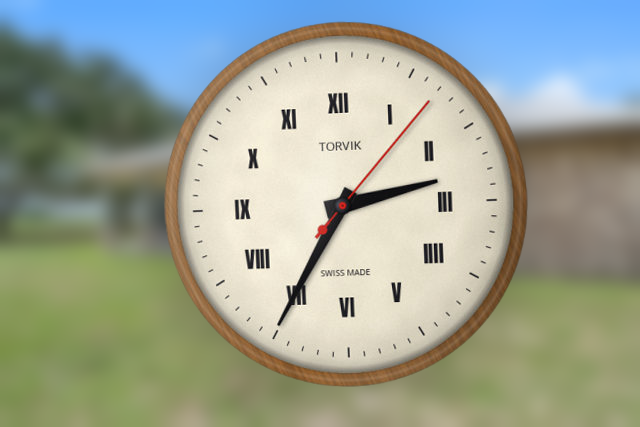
2:35:07
